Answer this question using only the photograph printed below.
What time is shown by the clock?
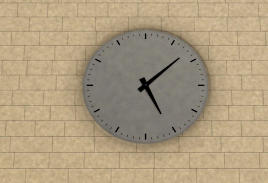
5:08
